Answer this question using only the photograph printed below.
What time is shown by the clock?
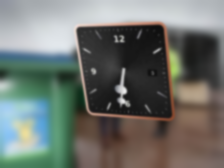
6:32
